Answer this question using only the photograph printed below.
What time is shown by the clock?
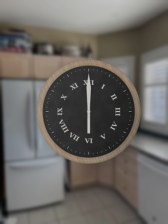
6:00
